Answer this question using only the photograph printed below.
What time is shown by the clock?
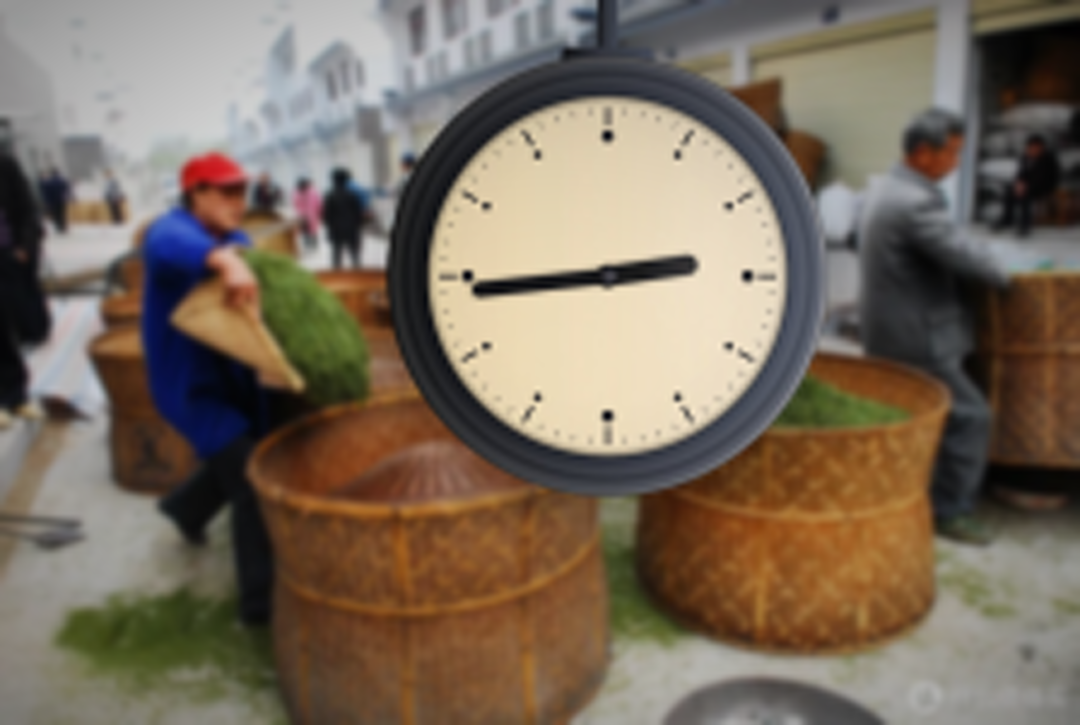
2:44
